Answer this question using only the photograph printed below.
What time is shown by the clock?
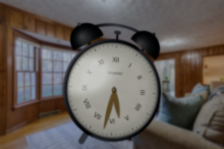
5:32
